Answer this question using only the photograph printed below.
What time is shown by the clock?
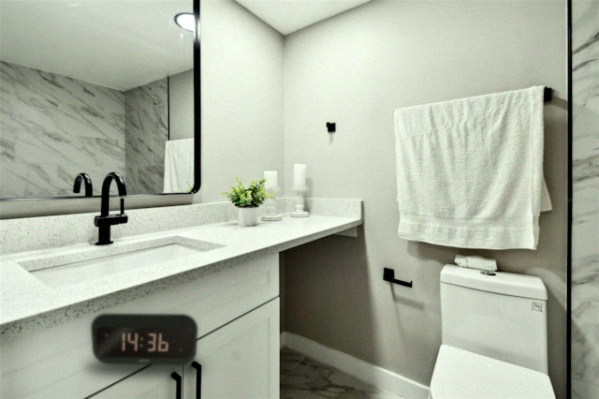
14:36
